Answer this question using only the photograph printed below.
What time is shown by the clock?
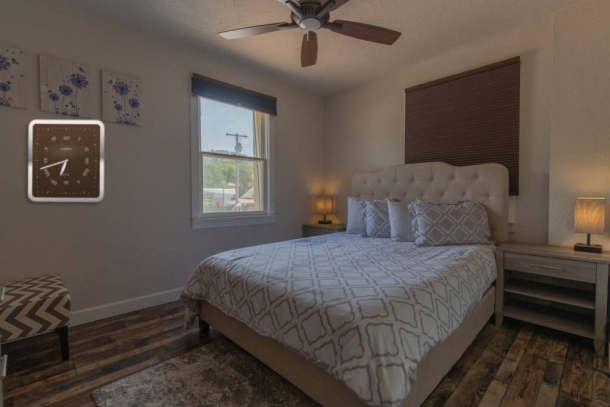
6:42
